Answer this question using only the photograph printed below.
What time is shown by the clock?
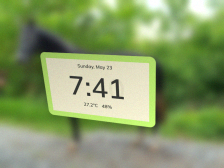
7:41
